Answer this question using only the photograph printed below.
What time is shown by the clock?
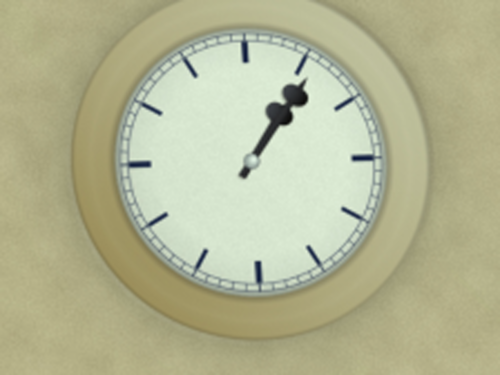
1:06
